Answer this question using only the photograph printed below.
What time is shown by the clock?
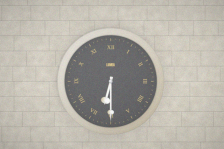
6:30
